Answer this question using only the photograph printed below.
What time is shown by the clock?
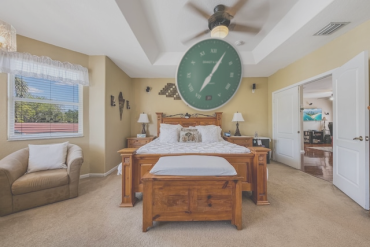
7:05
